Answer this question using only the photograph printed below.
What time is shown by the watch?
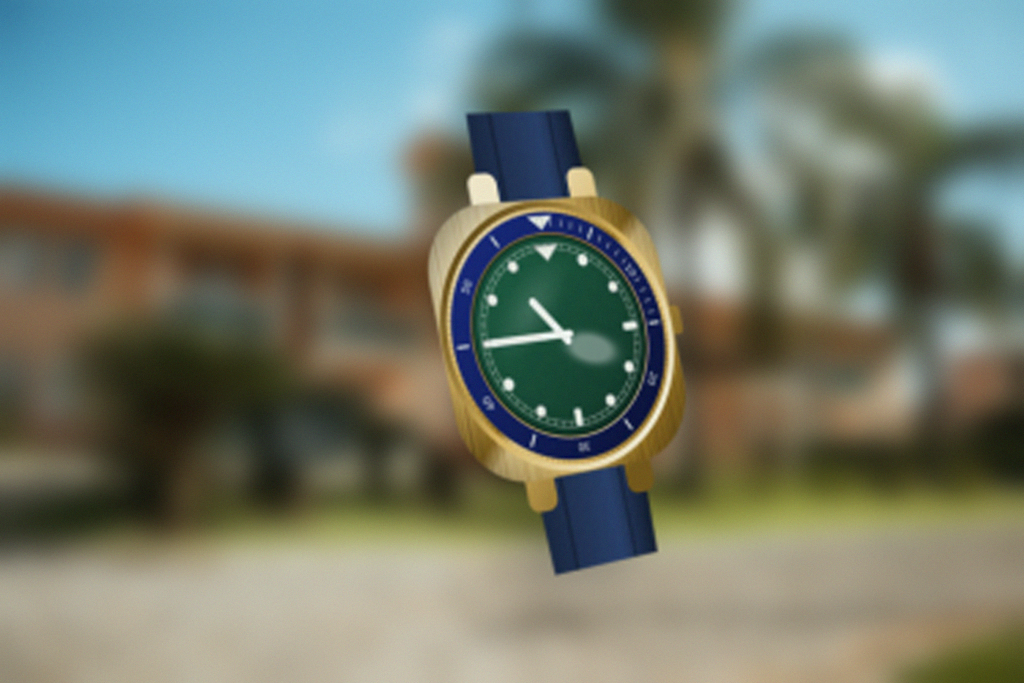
10:45
